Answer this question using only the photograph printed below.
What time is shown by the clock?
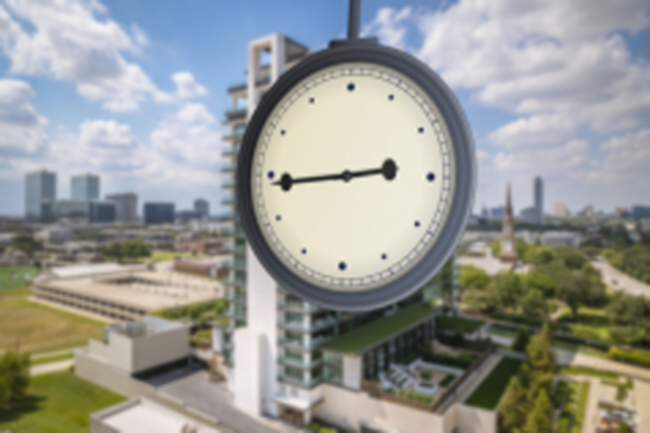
2:44
